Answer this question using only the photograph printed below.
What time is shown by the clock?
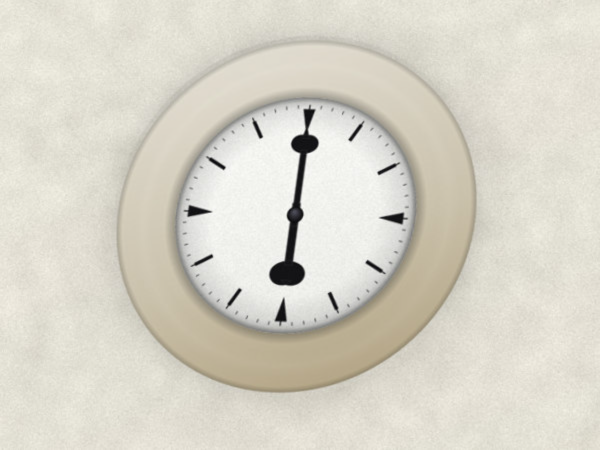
6:00
